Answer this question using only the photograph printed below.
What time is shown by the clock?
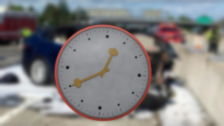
12:40
